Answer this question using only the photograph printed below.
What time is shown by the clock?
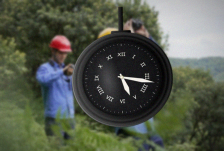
5:17
